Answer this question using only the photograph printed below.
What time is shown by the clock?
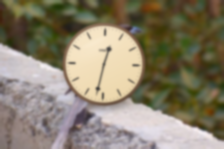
12:32
